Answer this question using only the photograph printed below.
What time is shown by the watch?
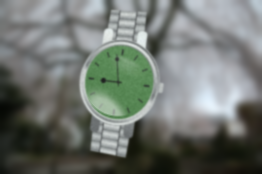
8:58
